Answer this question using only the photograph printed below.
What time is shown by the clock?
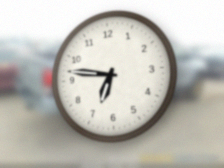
6:47
